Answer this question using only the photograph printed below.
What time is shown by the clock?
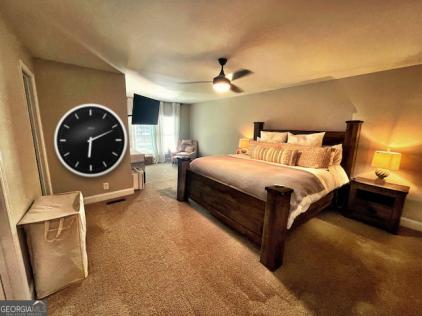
6:11
